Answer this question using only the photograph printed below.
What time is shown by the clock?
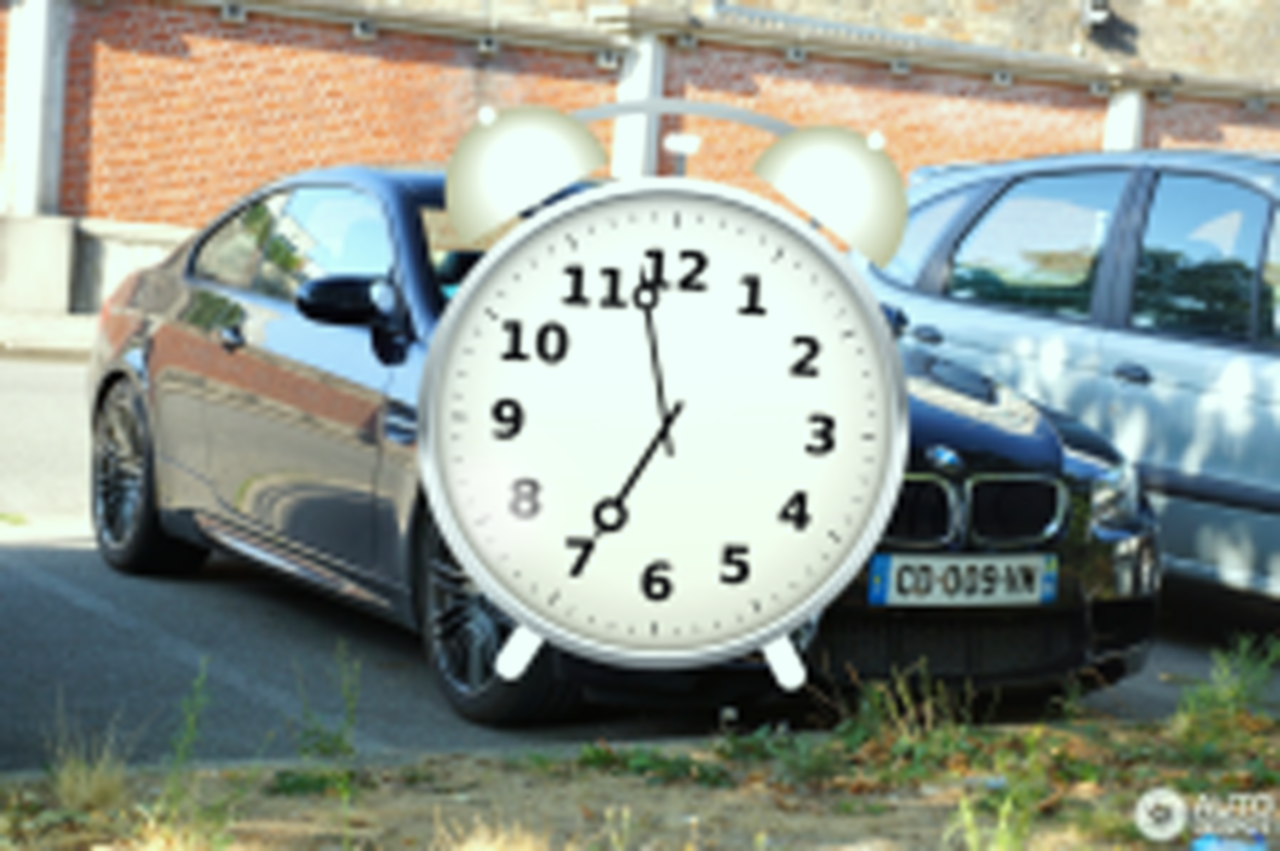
6:58
